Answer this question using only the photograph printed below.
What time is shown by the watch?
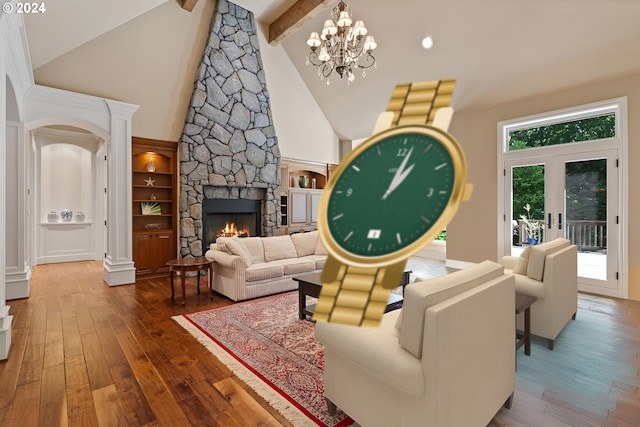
1:02
